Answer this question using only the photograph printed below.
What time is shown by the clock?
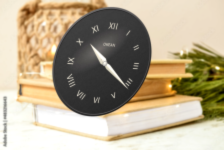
10:21
